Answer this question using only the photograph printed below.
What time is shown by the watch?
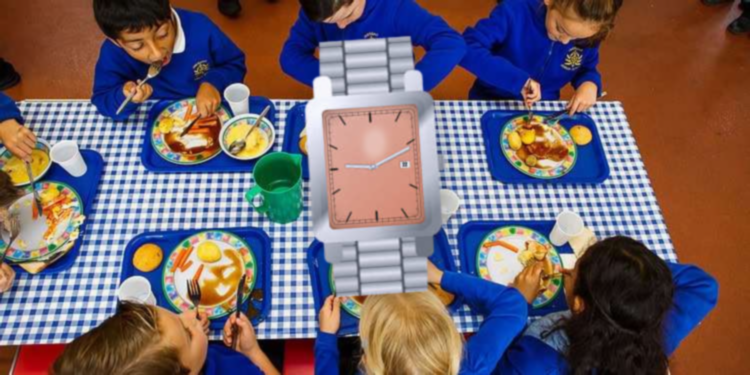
9:11
